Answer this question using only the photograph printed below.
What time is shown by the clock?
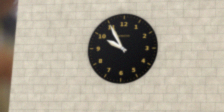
9:55
